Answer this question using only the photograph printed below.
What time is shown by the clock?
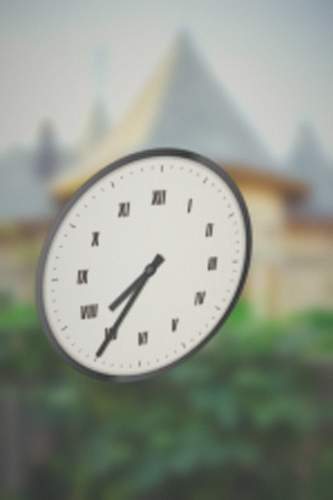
7:35
